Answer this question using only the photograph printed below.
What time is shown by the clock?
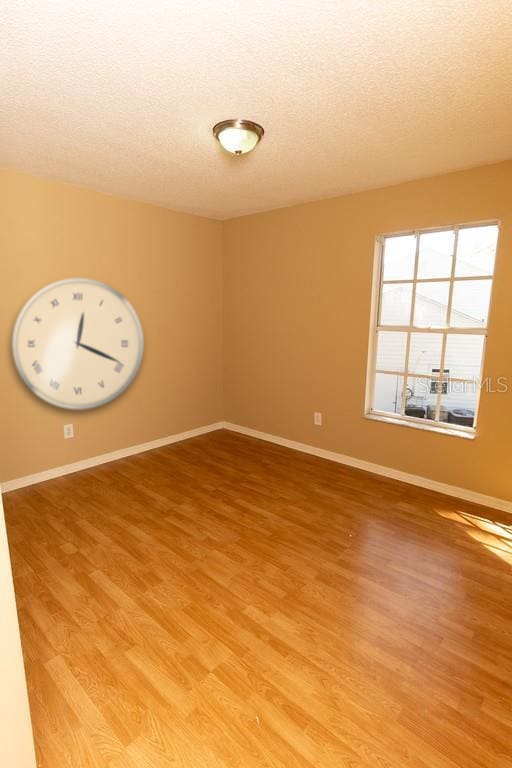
12:19
